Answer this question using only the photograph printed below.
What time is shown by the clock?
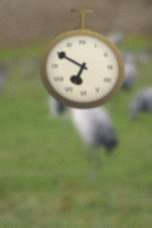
6:50
